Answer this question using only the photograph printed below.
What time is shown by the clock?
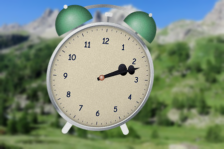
2:12
